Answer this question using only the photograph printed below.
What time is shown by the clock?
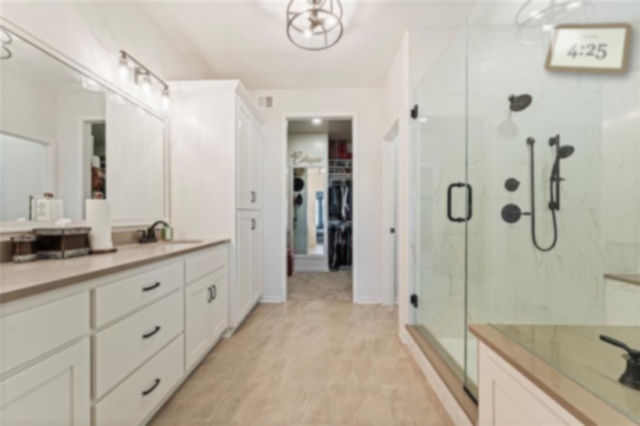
4:25
